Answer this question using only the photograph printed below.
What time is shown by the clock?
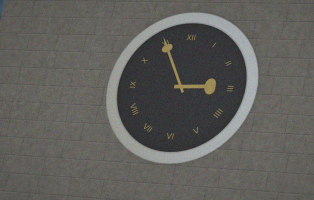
2:55
